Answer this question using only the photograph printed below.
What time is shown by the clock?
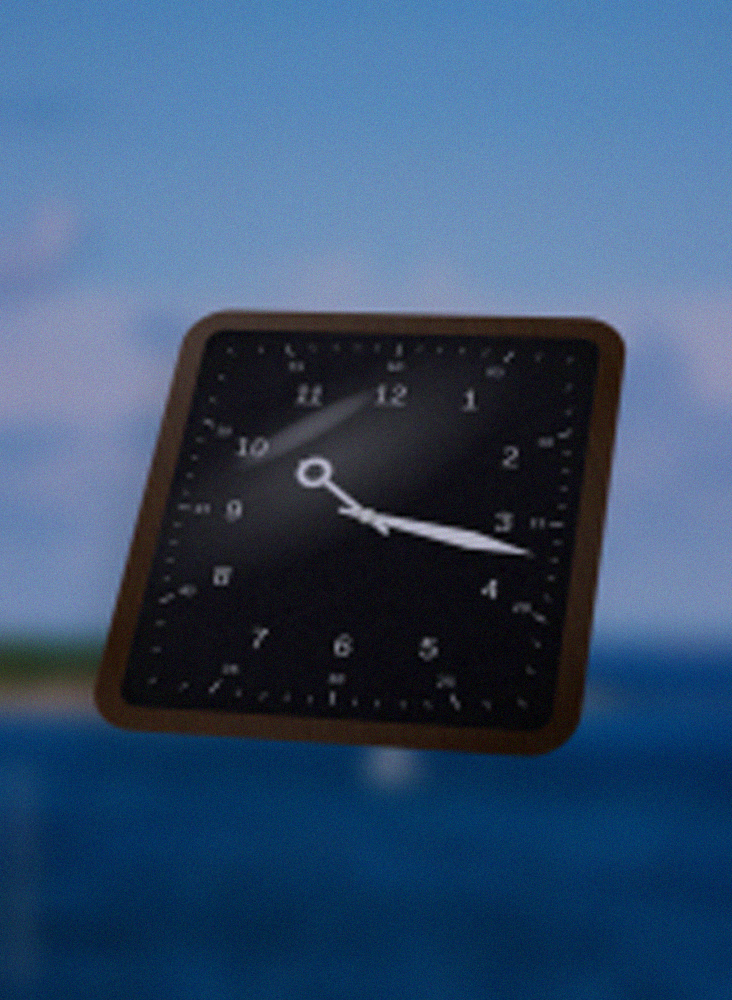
10:17
